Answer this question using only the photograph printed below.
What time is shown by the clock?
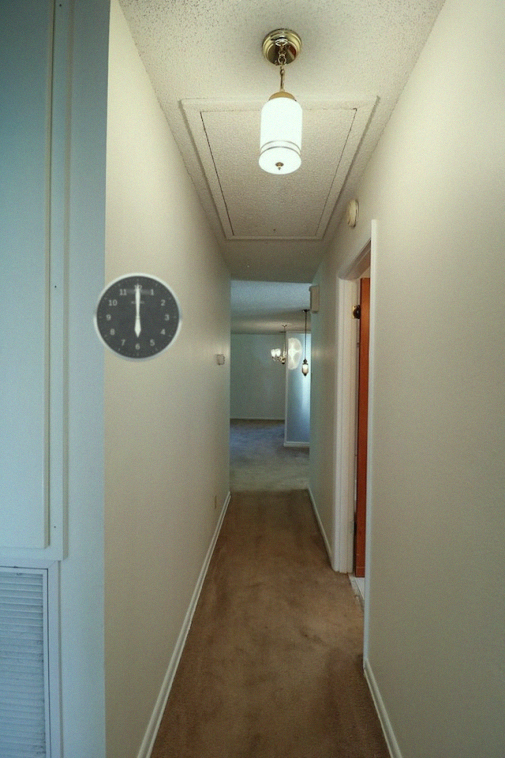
6:00
